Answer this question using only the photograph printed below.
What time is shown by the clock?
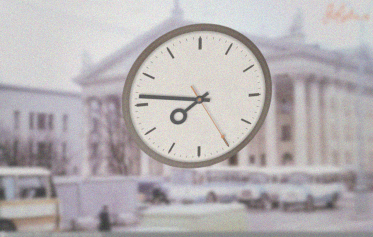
7:46:25
